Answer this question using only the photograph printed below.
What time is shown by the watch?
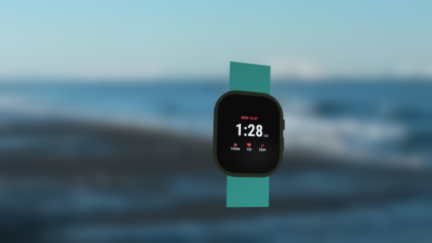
1:28
